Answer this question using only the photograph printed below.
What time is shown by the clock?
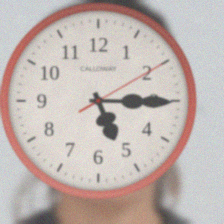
5:15:10
